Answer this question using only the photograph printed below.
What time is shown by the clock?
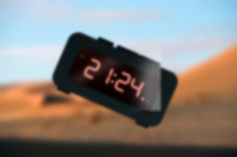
21:24
